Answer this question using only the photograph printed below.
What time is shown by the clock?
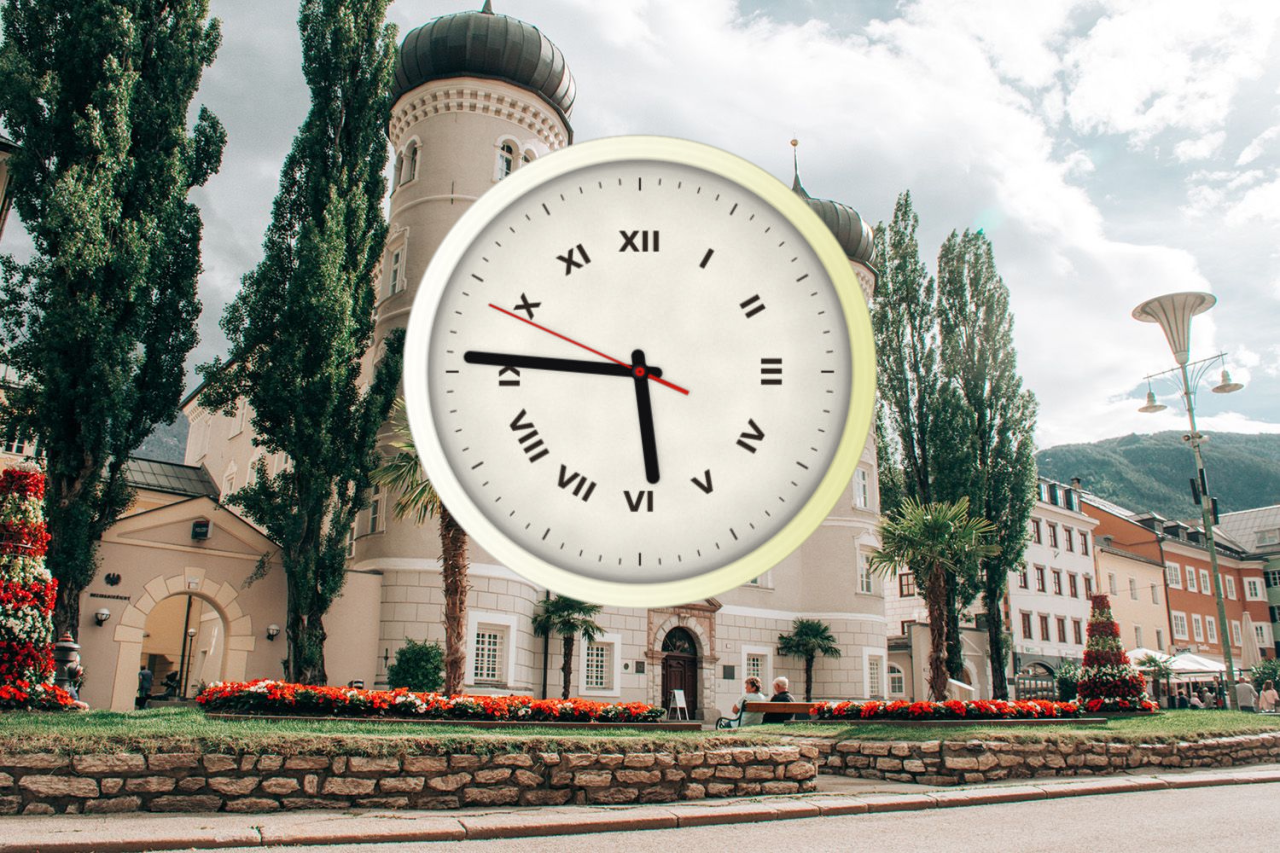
5:45:49
